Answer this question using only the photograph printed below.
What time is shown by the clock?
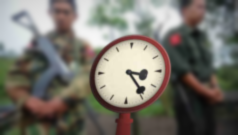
3:24
